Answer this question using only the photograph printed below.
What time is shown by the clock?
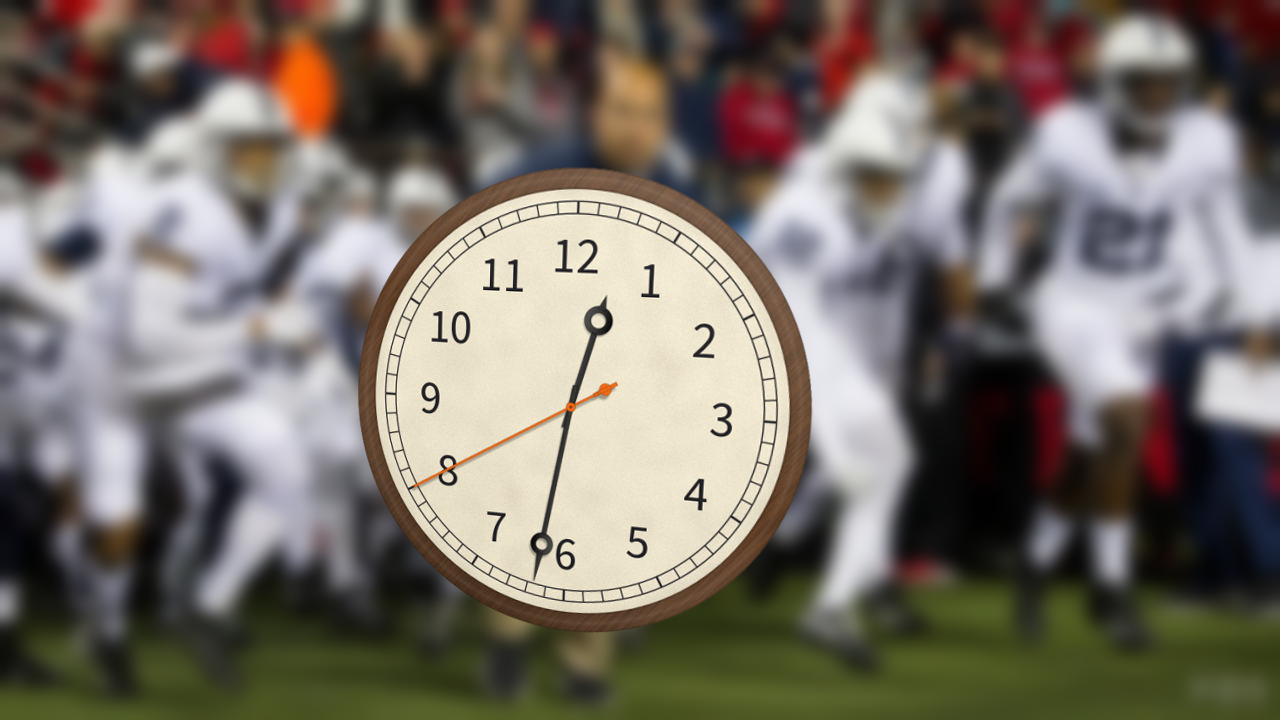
12:31:40
